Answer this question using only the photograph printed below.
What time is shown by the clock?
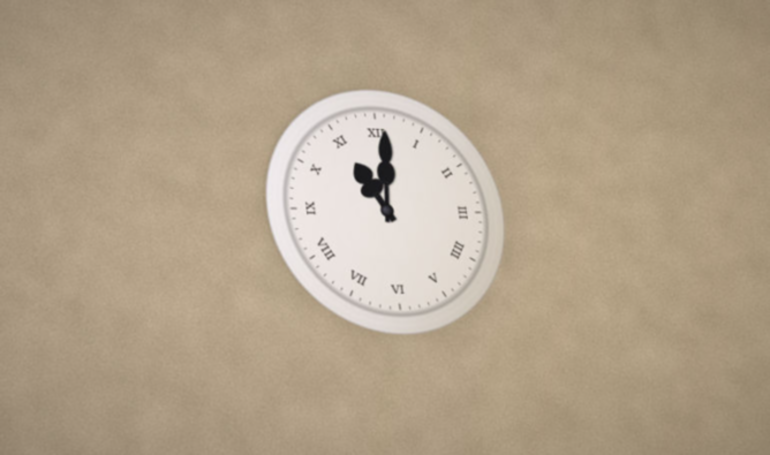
11:01
